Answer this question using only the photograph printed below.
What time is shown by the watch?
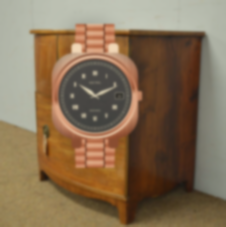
10:11
